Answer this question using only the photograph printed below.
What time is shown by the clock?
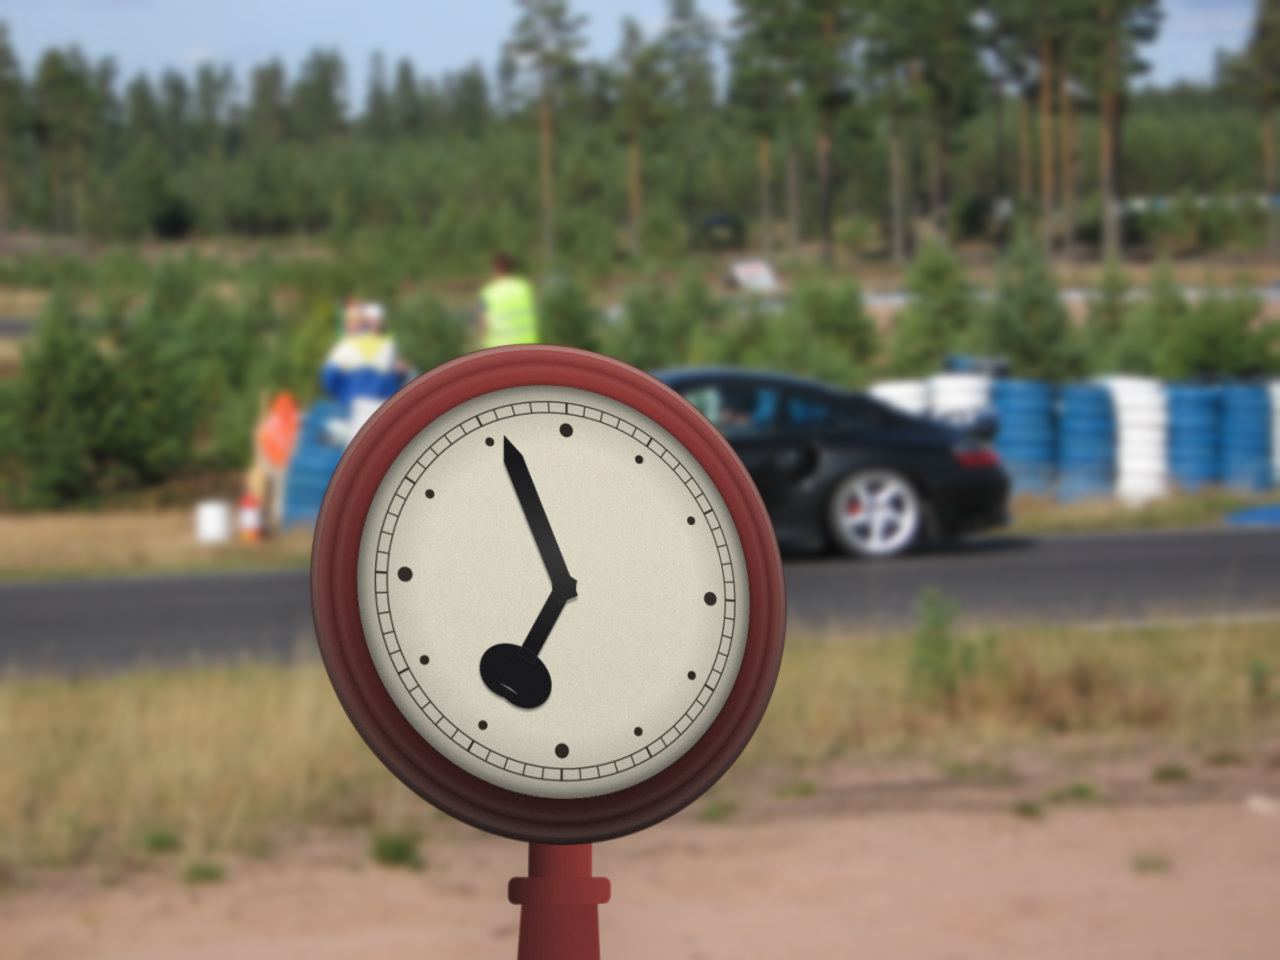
6:56
